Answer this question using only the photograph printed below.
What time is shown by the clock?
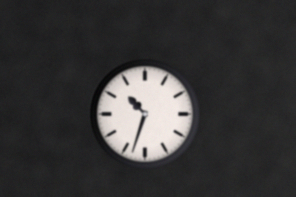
10:33
